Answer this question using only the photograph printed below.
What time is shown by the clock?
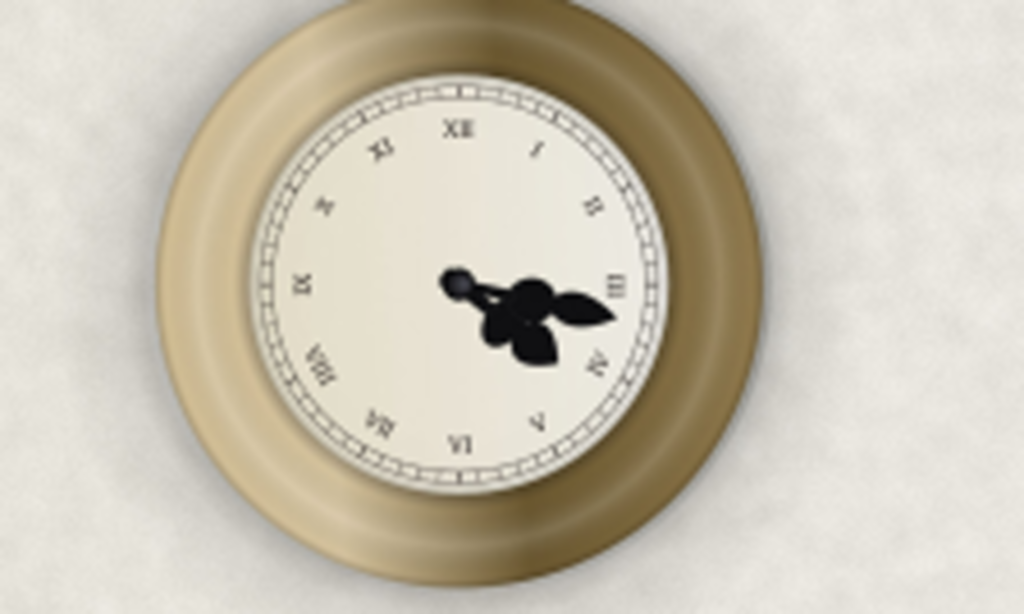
4:17
